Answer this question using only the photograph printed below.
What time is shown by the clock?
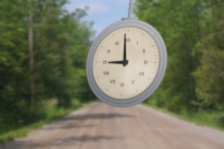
8:59
